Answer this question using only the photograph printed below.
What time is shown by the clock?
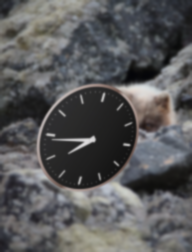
7:44
